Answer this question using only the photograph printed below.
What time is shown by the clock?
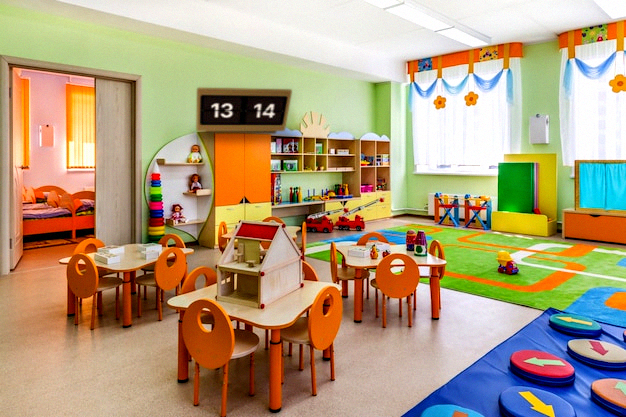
13:14
